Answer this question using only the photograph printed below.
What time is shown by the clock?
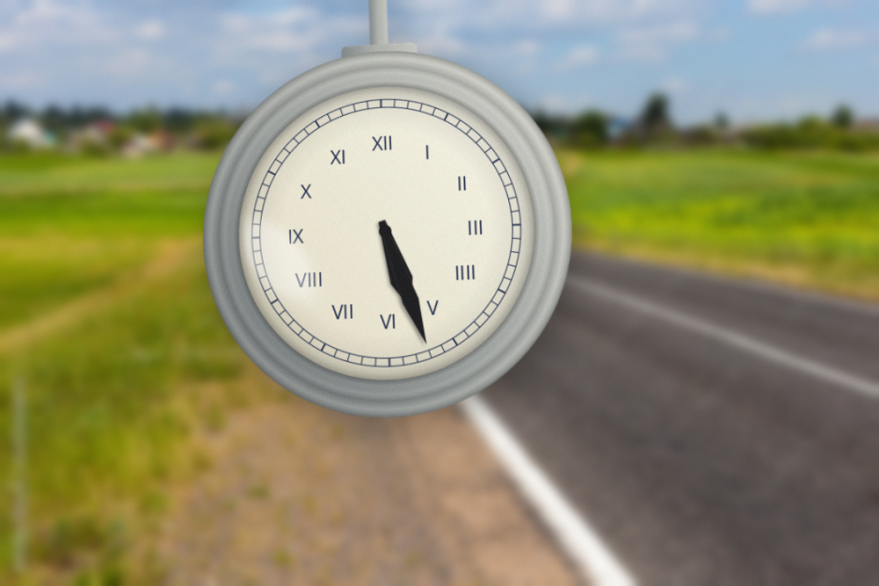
5:27
